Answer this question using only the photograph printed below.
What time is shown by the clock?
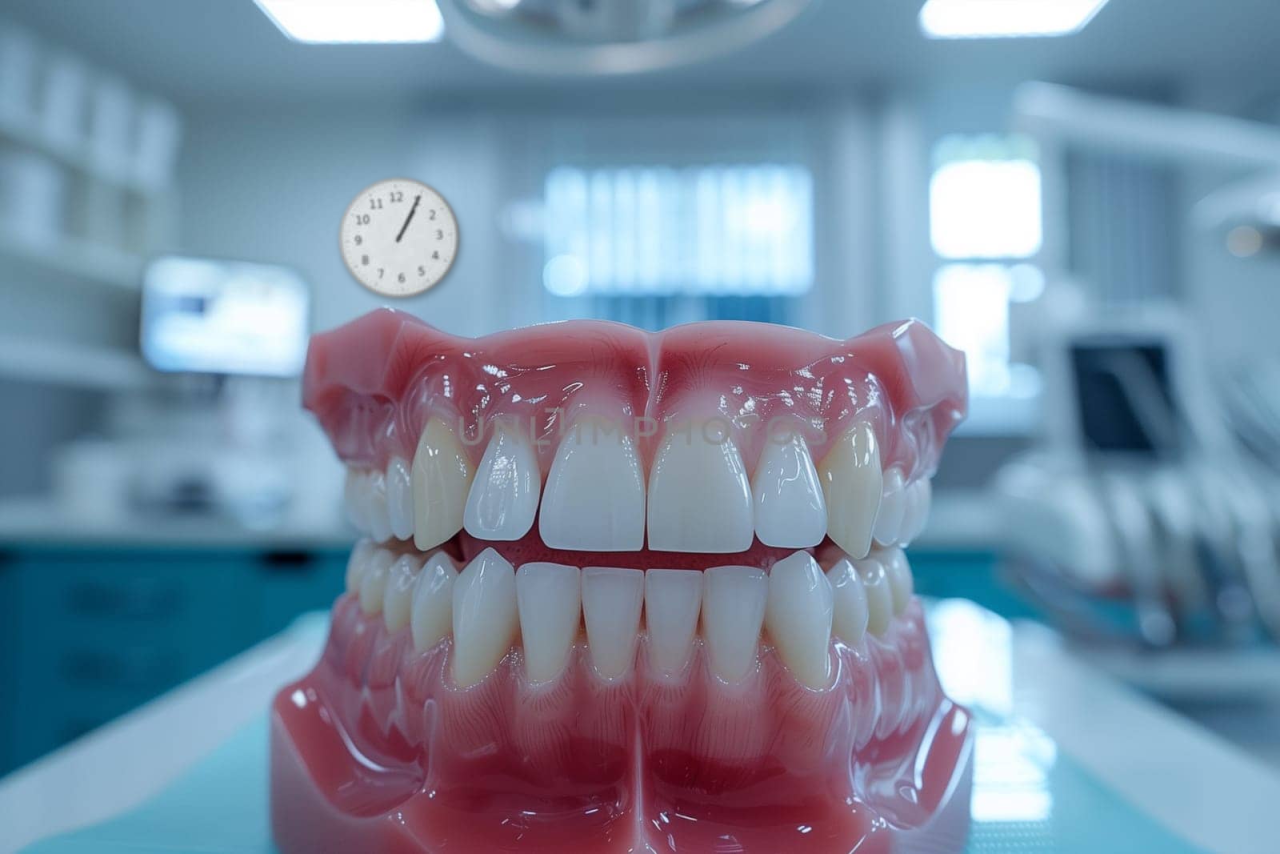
1:05
